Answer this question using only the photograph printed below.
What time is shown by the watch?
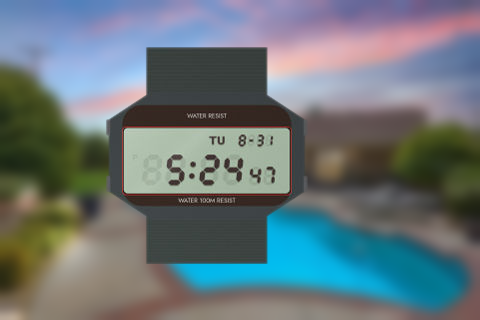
5:24:47
